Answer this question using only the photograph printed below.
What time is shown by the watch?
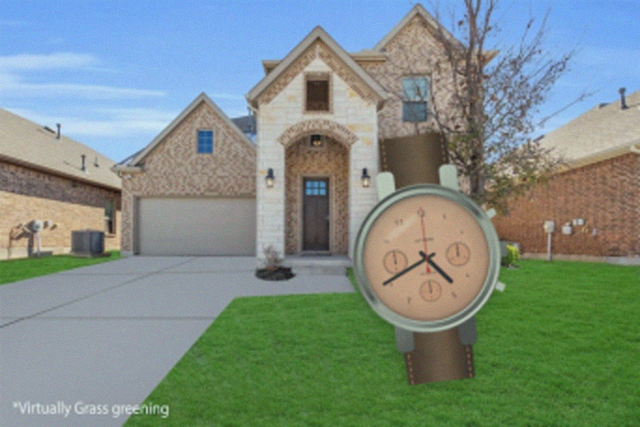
4:41
